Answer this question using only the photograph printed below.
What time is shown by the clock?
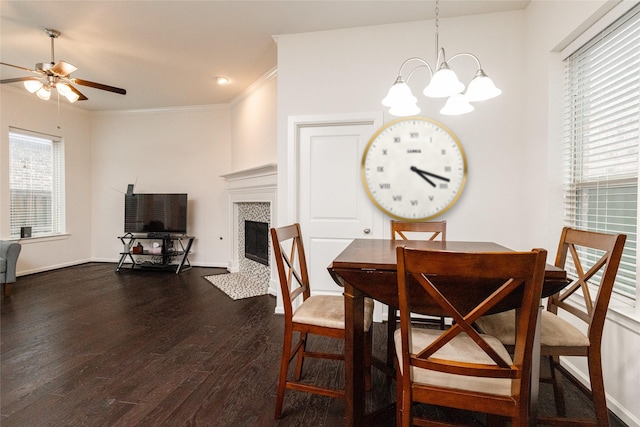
4:18
